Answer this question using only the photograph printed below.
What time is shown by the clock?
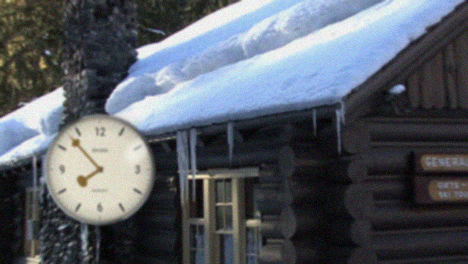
7:53
